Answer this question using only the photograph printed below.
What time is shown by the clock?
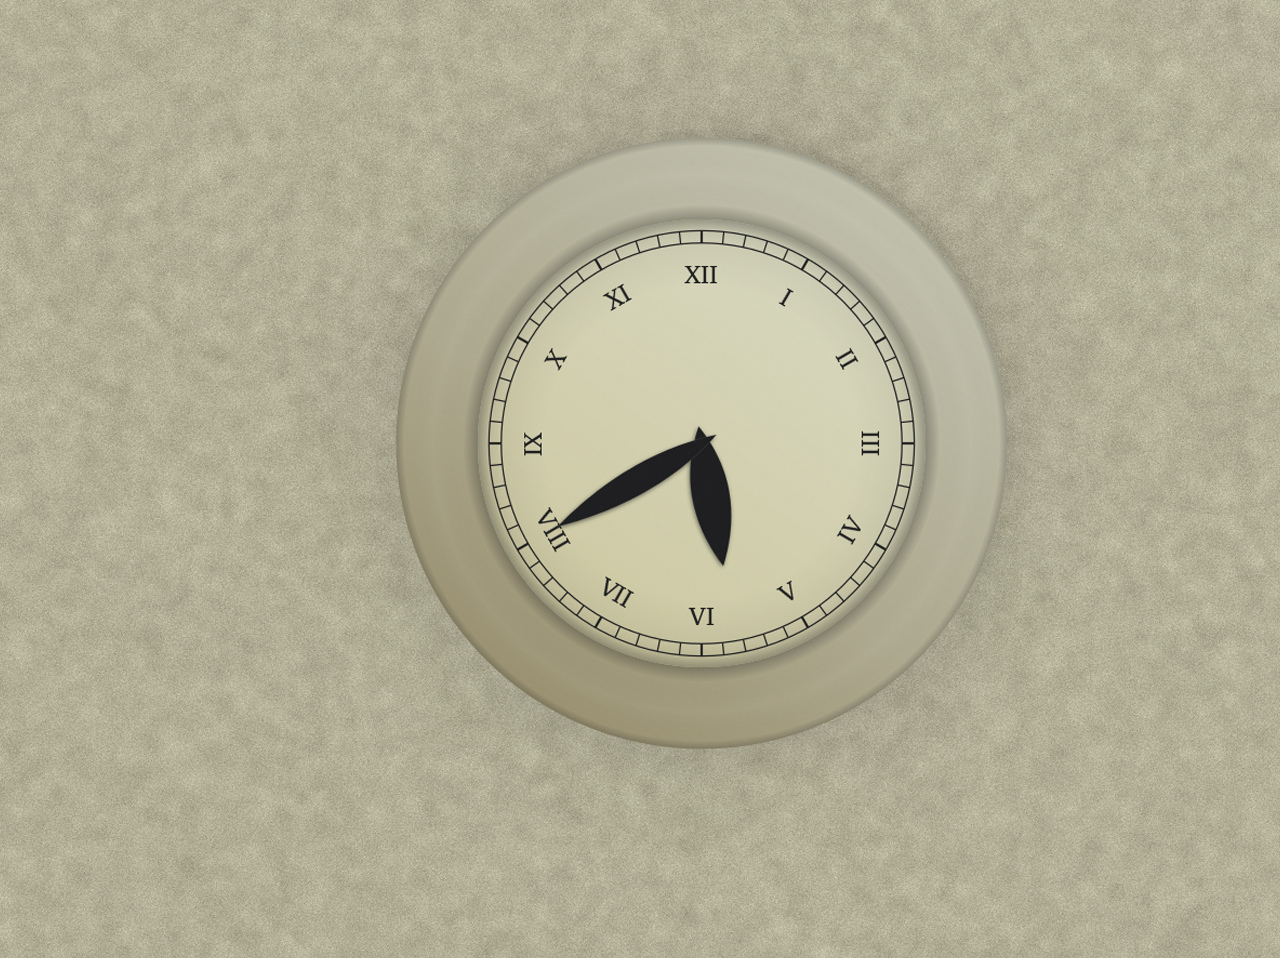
5:40
